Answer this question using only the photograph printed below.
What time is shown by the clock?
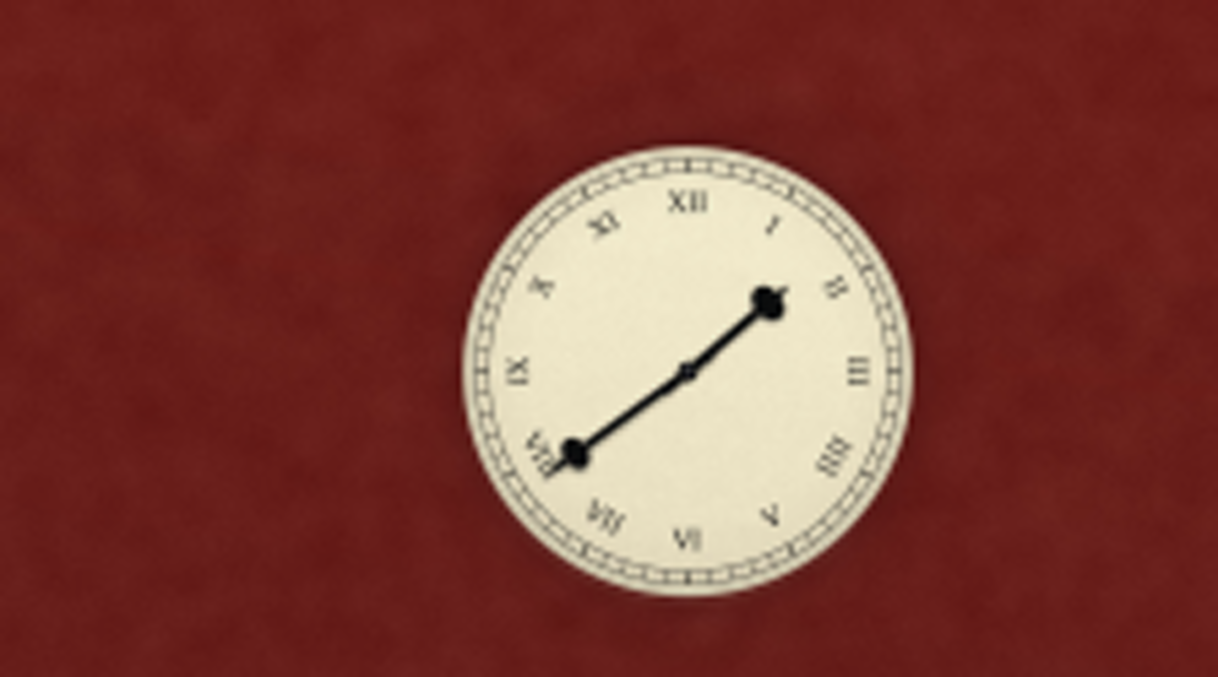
1:39
